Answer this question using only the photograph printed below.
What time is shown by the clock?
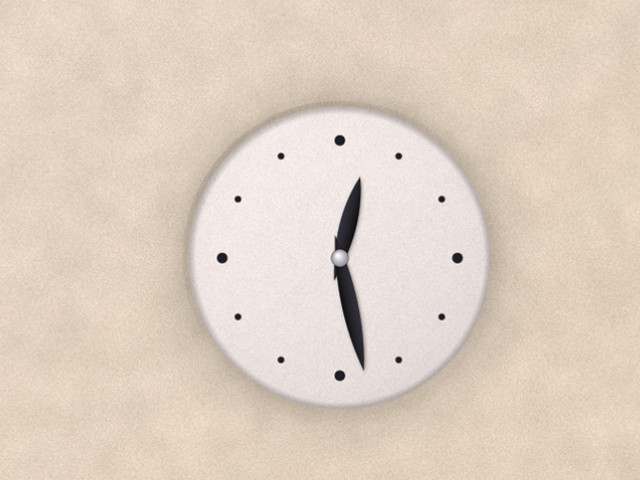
12:28
